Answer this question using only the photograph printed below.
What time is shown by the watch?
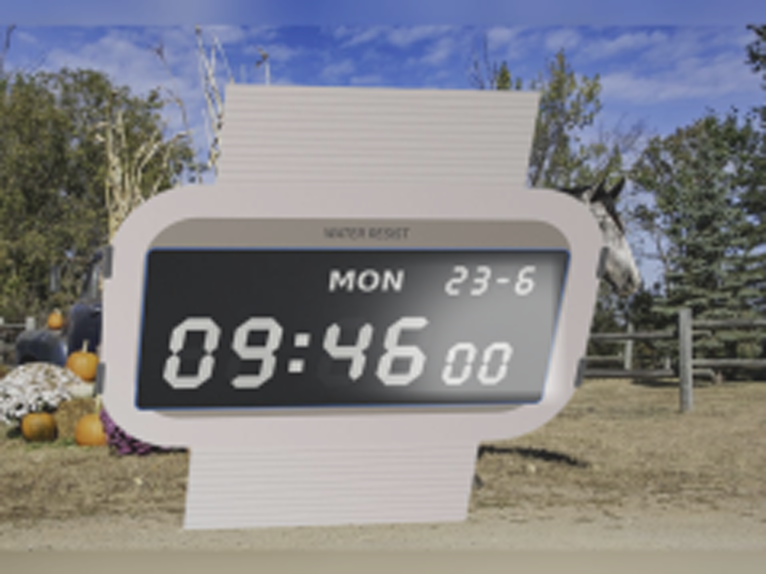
9:46:00
